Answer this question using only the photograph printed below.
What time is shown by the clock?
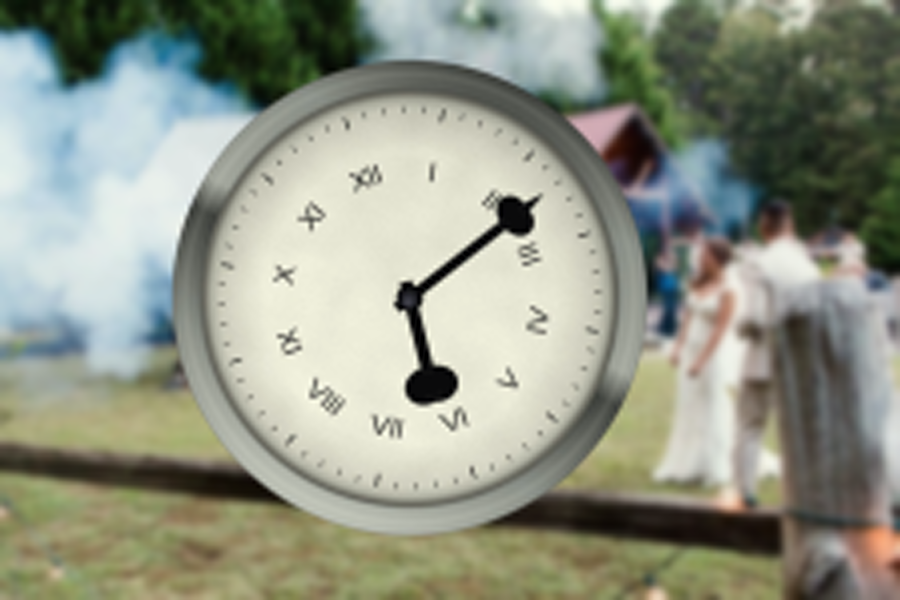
6:12
